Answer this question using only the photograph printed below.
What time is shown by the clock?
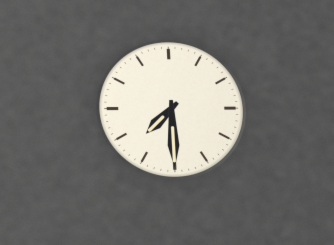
7:30
